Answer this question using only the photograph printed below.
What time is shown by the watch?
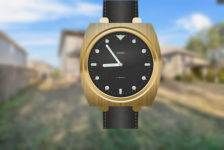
8:54
